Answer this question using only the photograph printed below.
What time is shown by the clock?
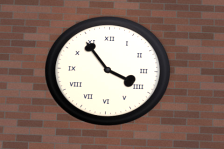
3:54
